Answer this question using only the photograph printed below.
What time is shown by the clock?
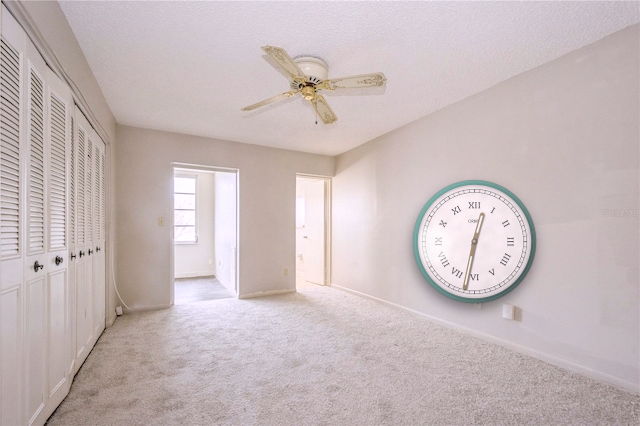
12:32
